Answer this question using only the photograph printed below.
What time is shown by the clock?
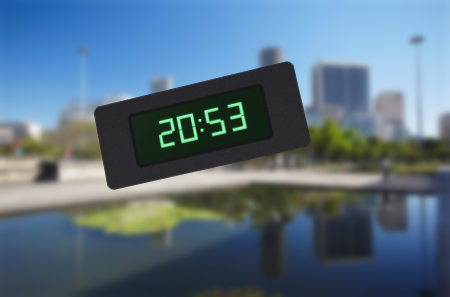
20:53
